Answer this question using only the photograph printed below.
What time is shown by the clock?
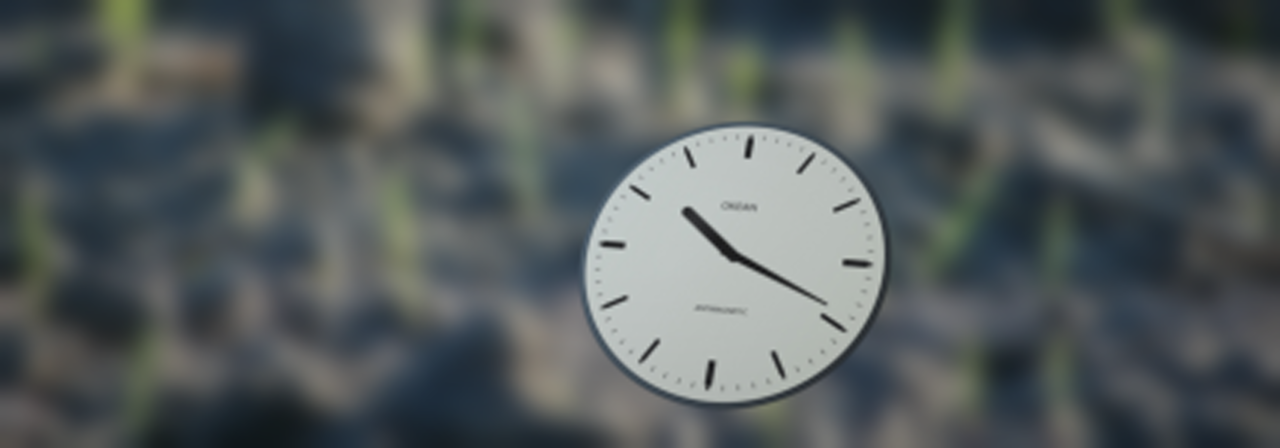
10:19
